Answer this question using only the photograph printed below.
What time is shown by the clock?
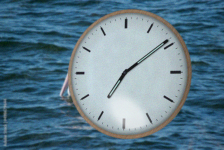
7:09
